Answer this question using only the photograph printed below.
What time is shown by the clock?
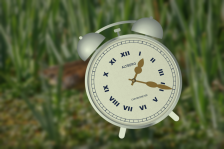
1:20
